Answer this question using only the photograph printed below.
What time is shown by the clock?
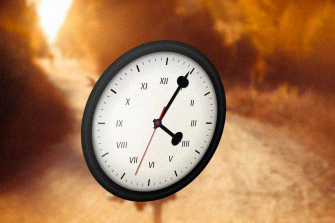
4:04:33
